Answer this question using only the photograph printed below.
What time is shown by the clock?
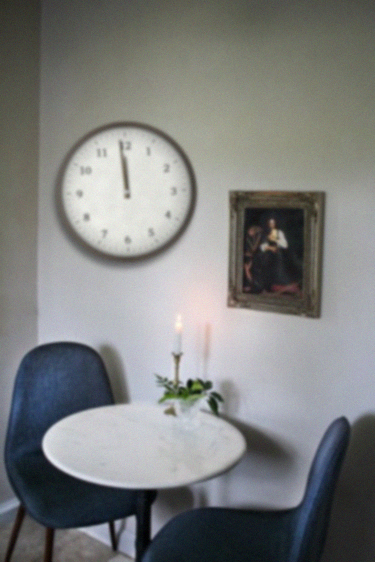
11:59
